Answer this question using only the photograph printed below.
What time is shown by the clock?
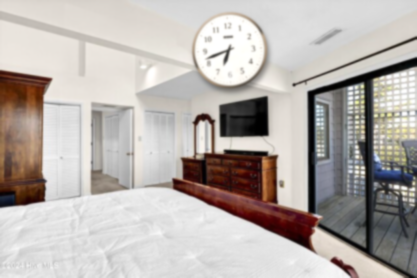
6:42
